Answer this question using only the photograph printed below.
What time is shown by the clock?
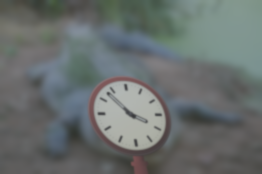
3:53
